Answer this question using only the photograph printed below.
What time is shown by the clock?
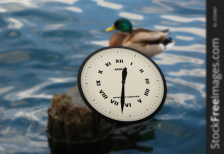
12:32
